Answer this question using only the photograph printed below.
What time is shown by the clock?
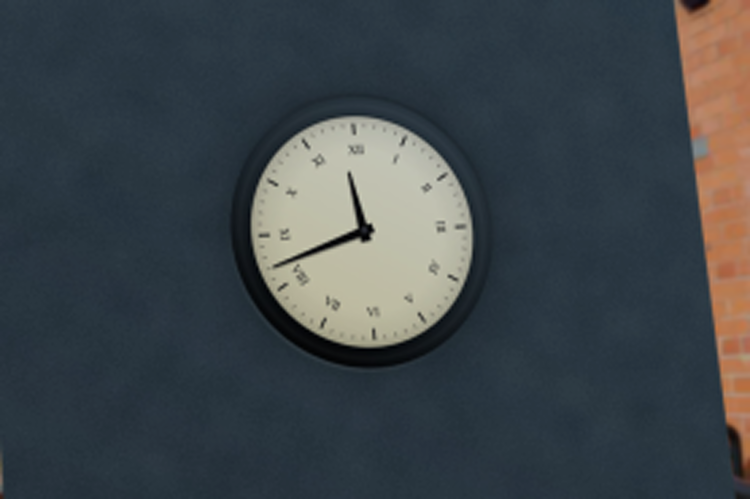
11:42
